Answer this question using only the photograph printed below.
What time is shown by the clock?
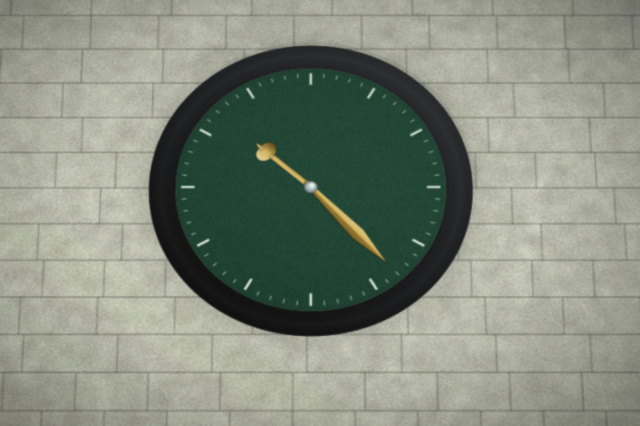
10:23
